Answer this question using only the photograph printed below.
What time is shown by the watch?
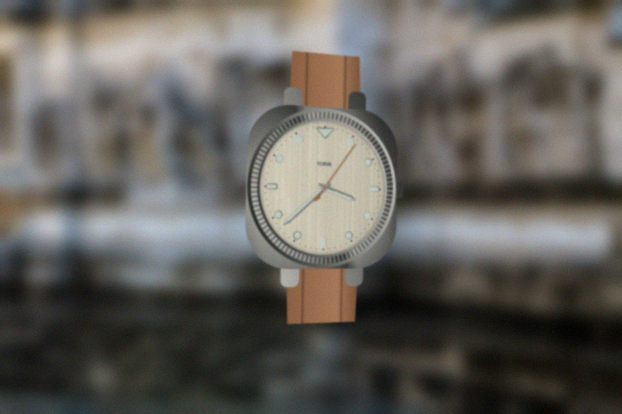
3:38:06
